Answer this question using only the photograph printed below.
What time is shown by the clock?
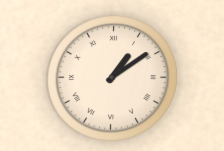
1:09
